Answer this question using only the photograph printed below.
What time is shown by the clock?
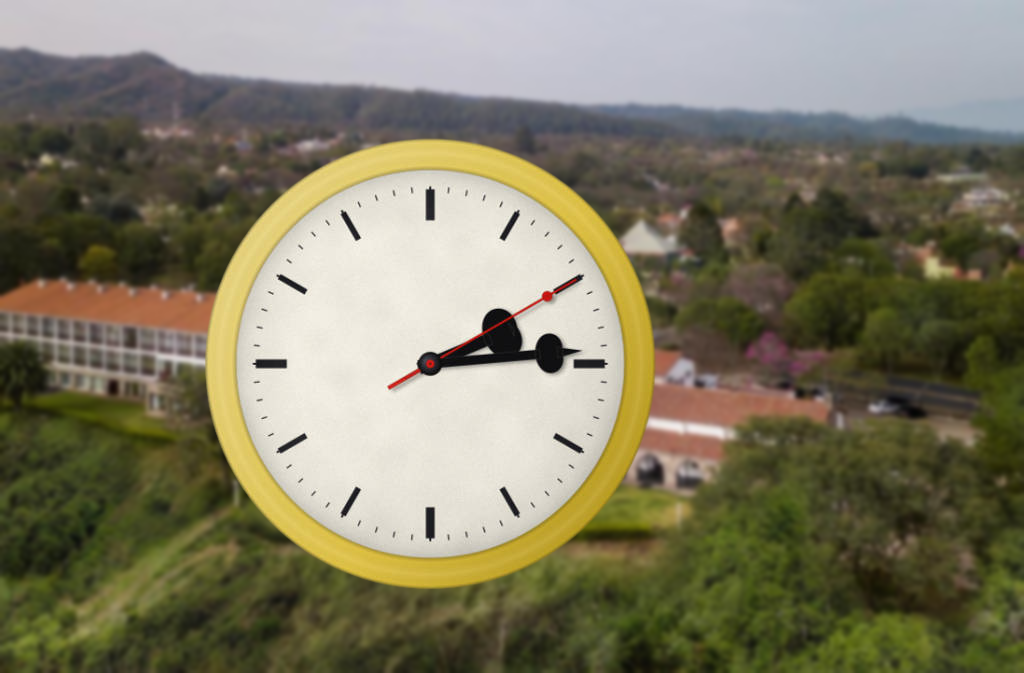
2:14:10
